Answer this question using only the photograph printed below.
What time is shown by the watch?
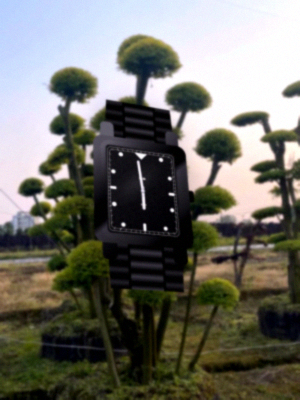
5:59
